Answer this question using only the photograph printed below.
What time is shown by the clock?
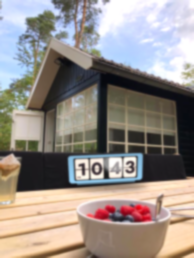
10:43
